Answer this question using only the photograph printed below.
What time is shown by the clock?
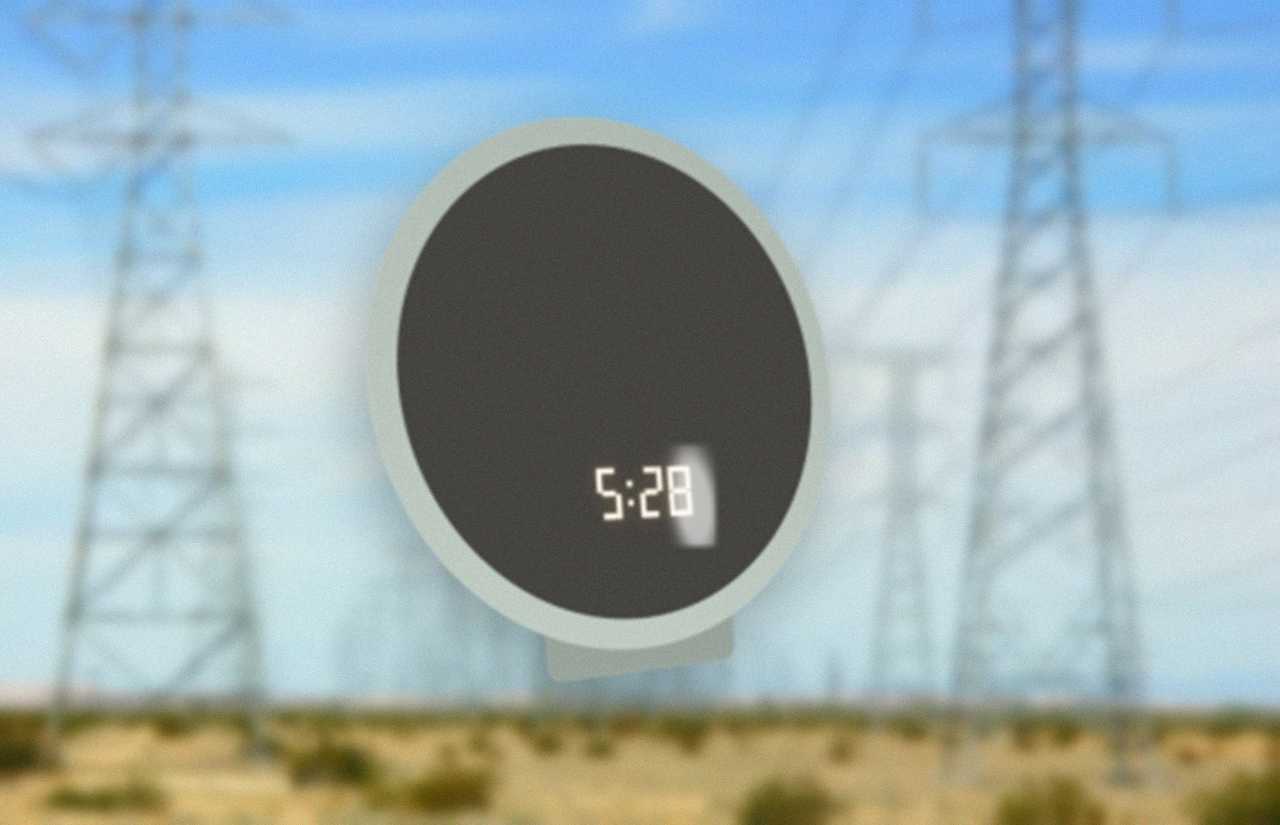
5:28
